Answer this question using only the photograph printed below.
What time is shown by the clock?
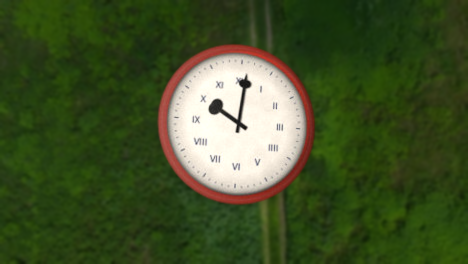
10:01
